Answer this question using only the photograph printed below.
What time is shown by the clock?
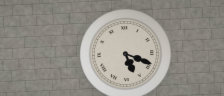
5:19
